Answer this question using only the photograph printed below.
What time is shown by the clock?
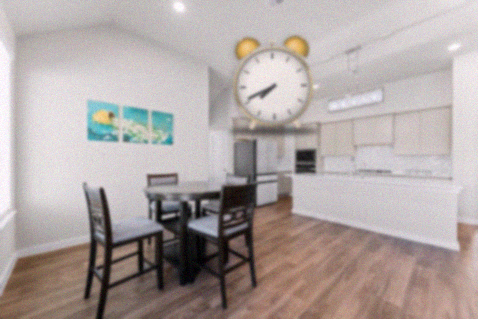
7:41
